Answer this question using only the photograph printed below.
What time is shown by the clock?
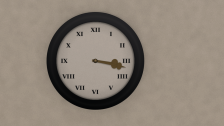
3:17
